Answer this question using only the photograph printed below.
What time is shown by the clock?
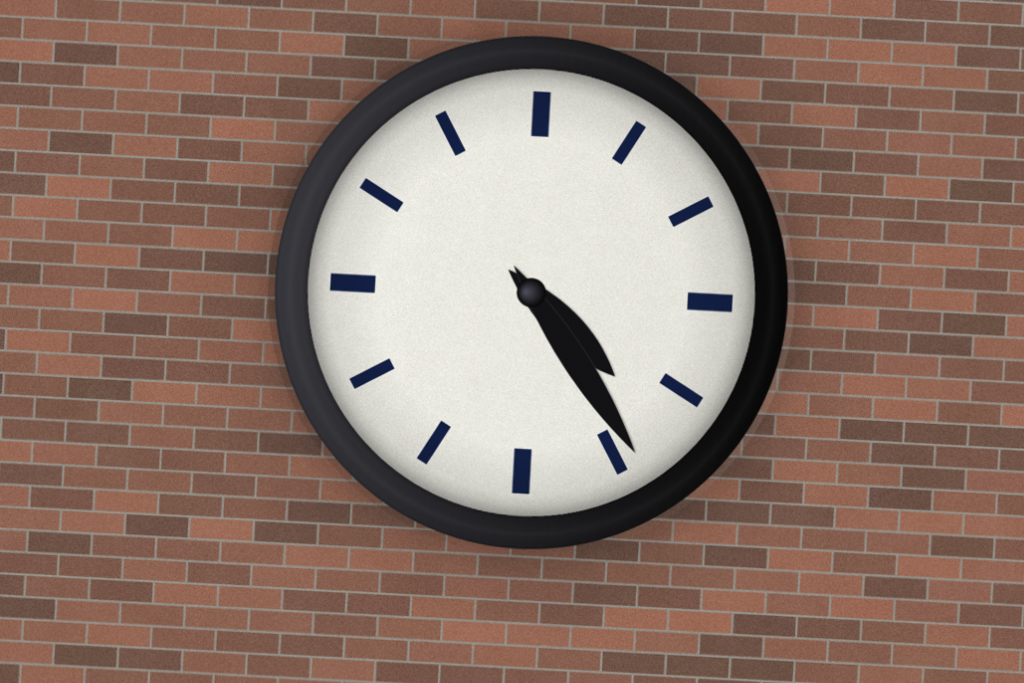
4:24
